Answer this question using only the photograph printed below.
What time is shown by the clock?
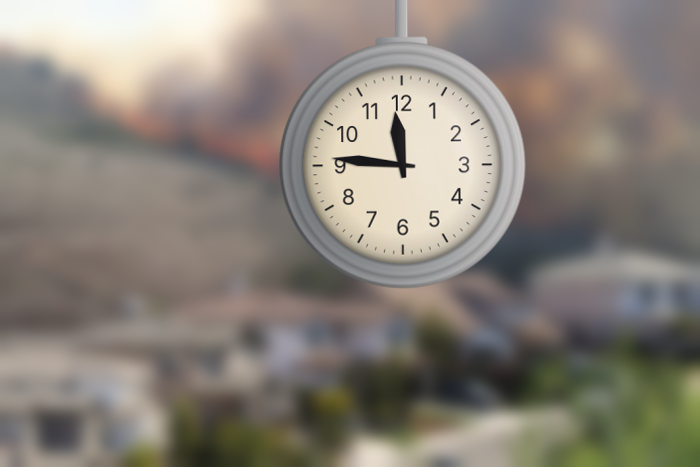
11:46
